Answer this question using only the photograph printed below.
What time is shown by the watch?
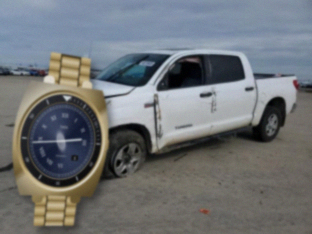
2:44
